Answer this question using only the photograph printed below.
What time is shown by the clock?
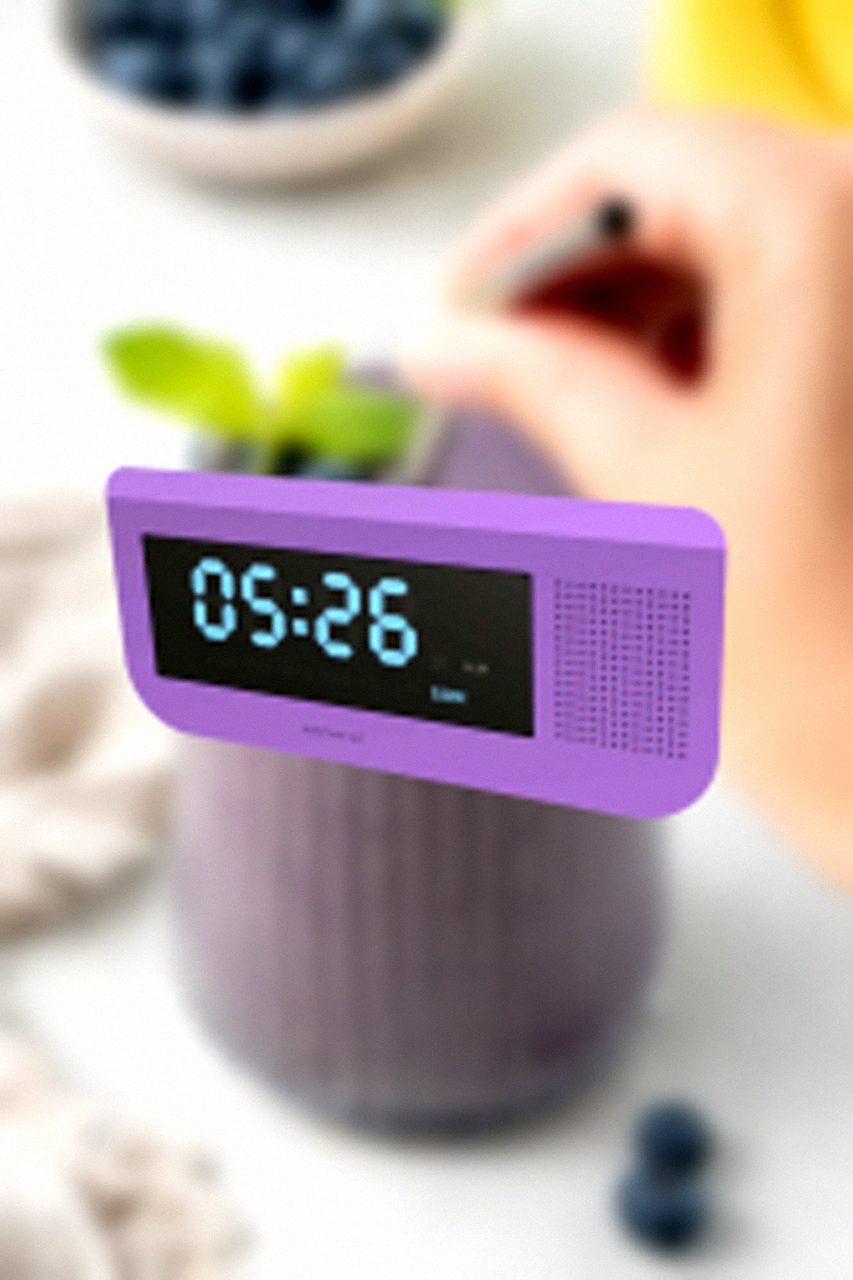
5:26
